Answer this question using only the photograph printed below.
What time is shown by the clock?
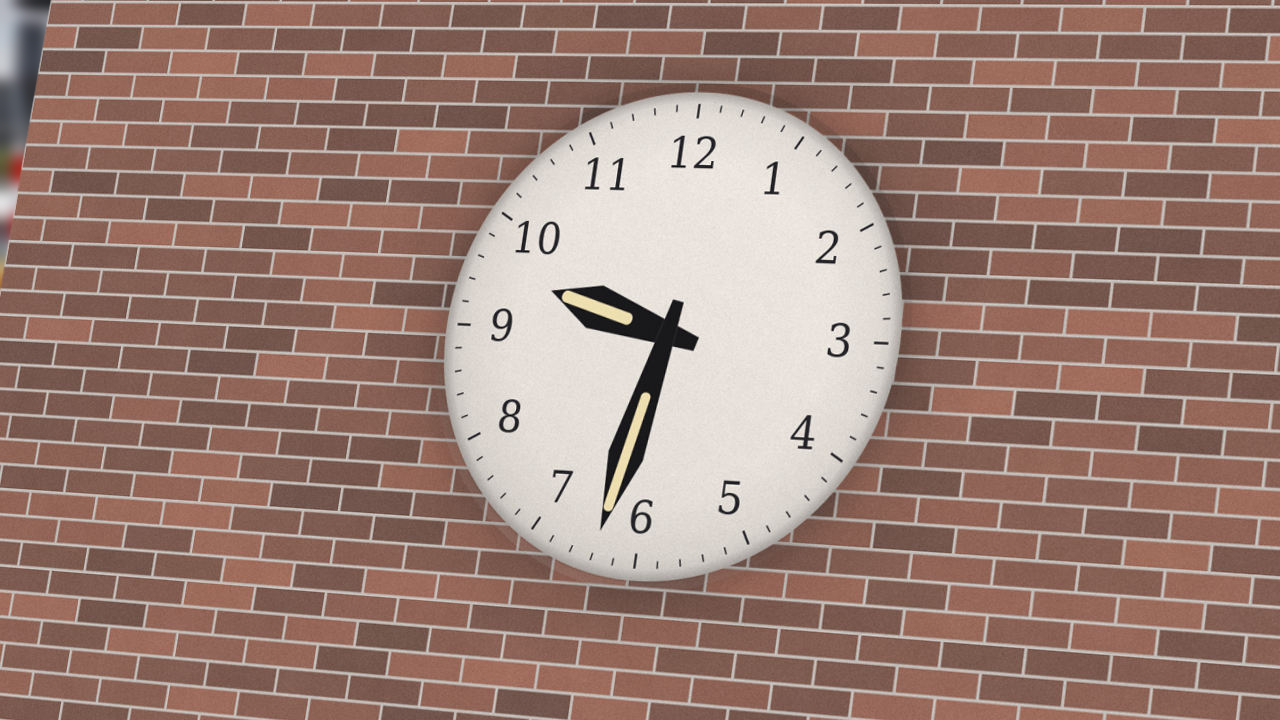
9:32
